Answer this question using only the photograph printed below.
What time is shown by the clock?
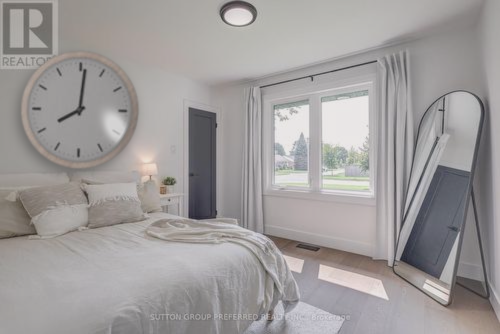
8:01
